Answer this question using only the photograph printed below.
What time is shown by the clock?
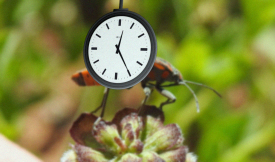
12:25
